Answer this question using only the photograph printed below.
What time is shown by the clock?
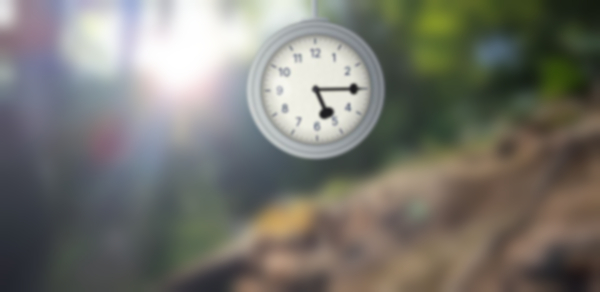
5:15
